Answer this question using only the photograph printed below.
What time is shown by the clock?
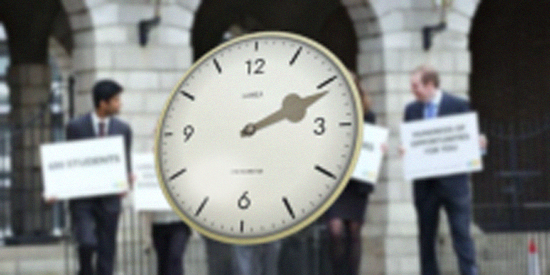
2:11
